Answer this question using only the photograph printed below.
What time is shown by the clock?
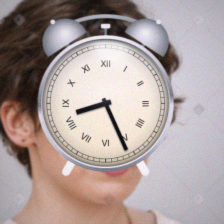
8:26
